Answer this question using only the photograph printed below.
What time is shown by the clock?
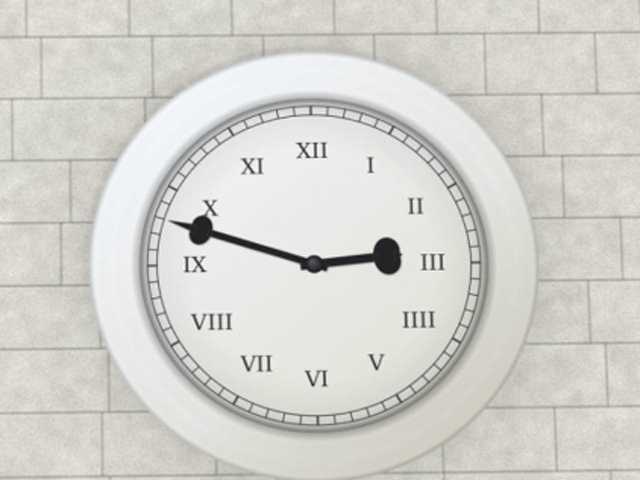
2:48
